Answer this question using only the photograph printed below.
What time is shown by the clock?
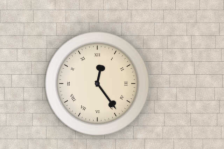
12:24
